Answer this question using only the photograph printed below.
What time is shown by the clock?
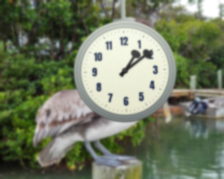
1:09
